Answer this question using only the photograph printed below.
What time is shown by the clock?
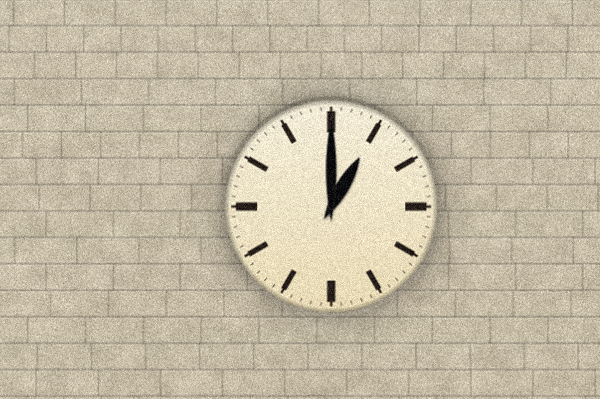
1:00
